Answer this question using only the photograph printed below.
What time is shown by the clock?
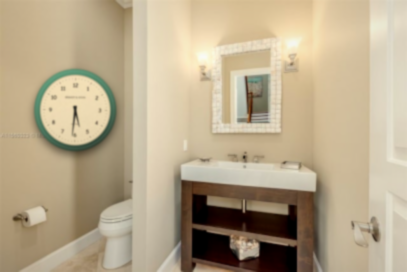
5:31
